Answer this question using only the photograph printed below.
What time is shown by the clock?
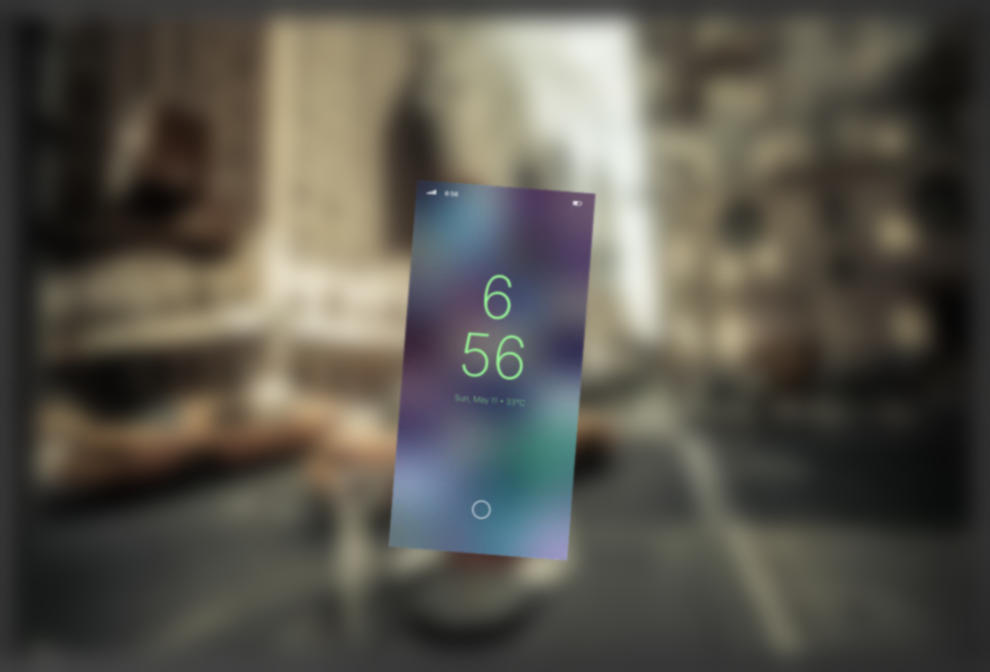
6:56
